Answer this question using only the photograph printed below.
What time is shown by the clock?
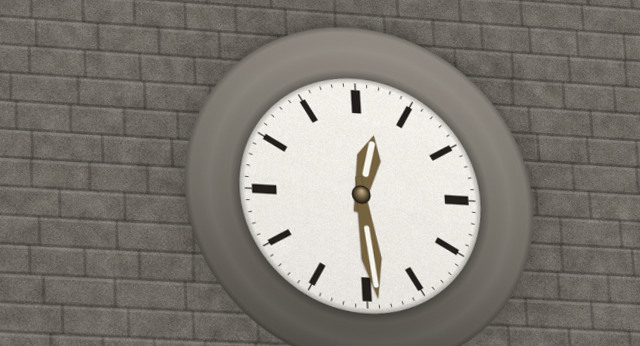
12:29
